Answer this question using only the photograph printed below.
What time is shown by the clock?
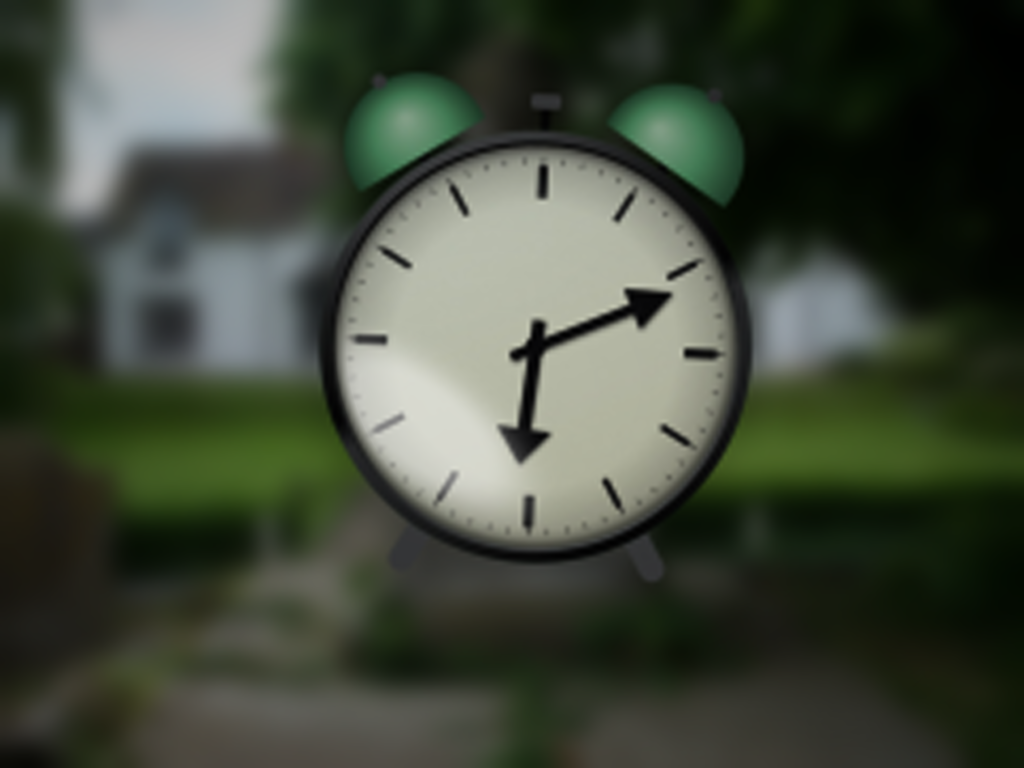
6:11
